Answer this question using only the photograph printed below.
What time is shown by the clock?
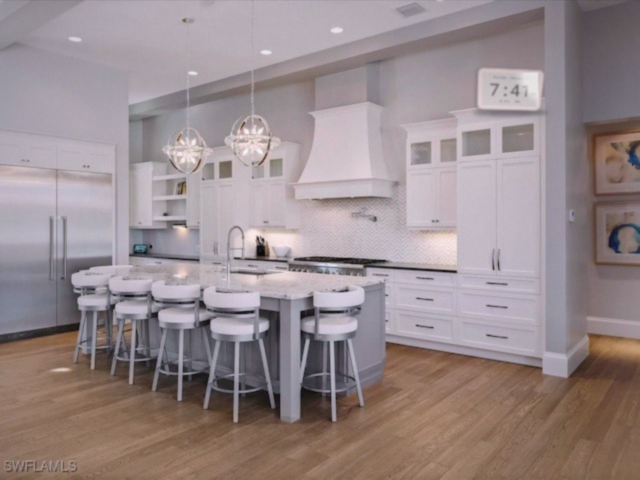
7:41
